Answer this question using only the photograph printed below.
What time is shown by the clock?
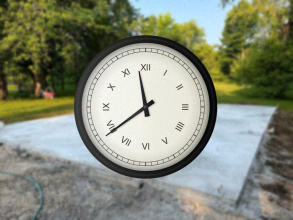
11:39
